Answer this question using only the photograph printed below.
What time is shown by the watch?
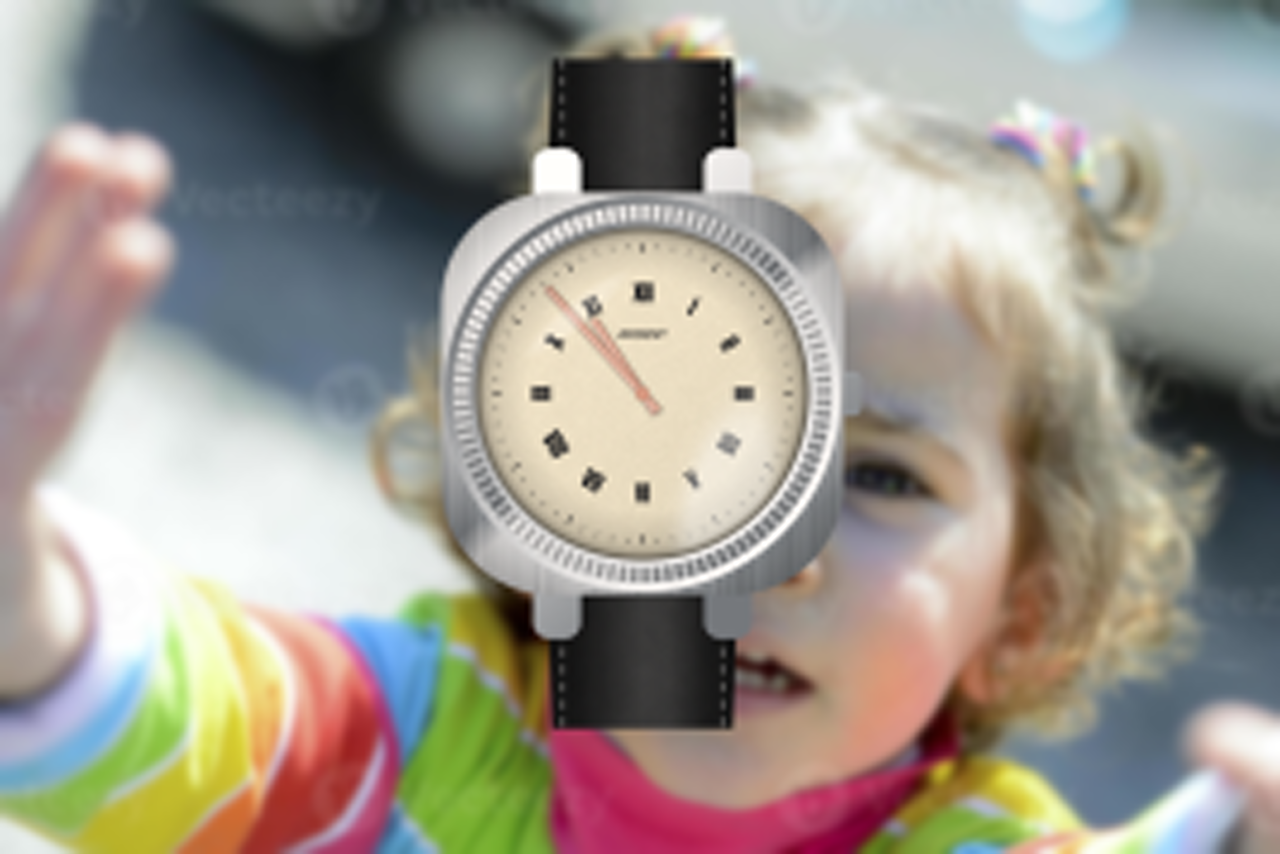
10:53
